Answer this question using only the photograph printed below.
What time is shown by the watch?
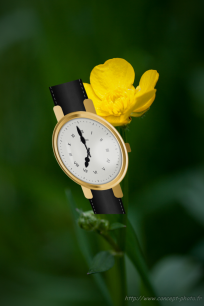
6:59
